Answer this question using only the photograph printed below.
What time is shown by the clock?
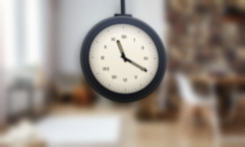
11:20
